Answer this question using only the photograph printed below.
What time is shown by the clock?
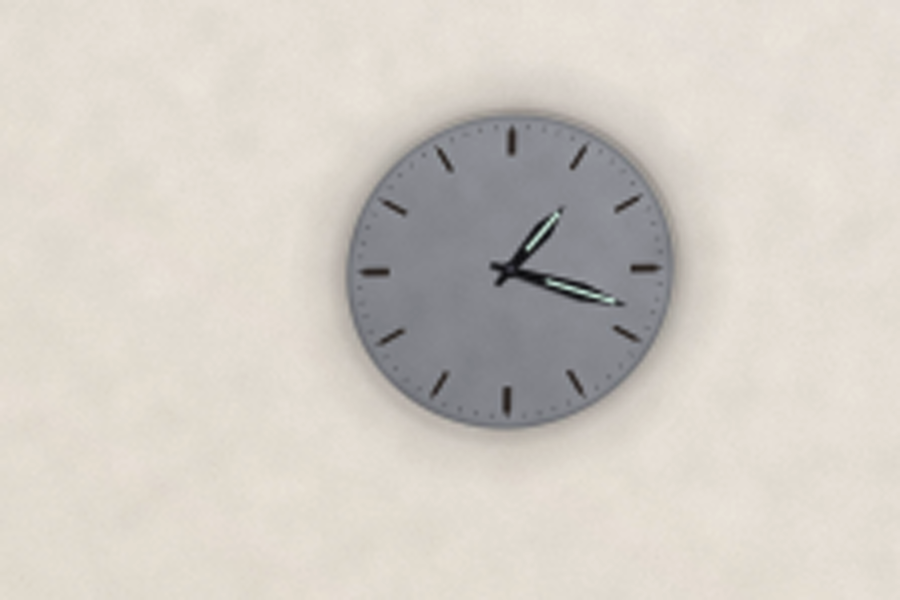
1:18
